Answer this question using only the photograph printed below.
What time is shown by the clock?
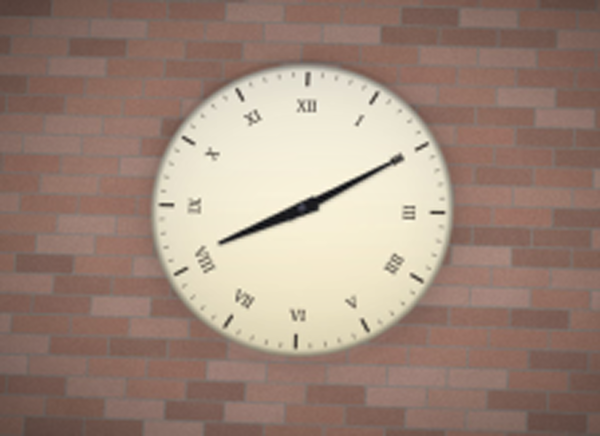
8:10
